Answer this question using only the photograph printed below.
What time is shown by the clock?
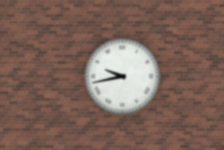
9:43
